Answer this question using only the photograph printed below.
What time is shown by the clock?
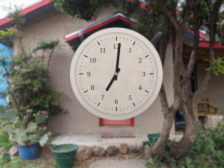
7:01
